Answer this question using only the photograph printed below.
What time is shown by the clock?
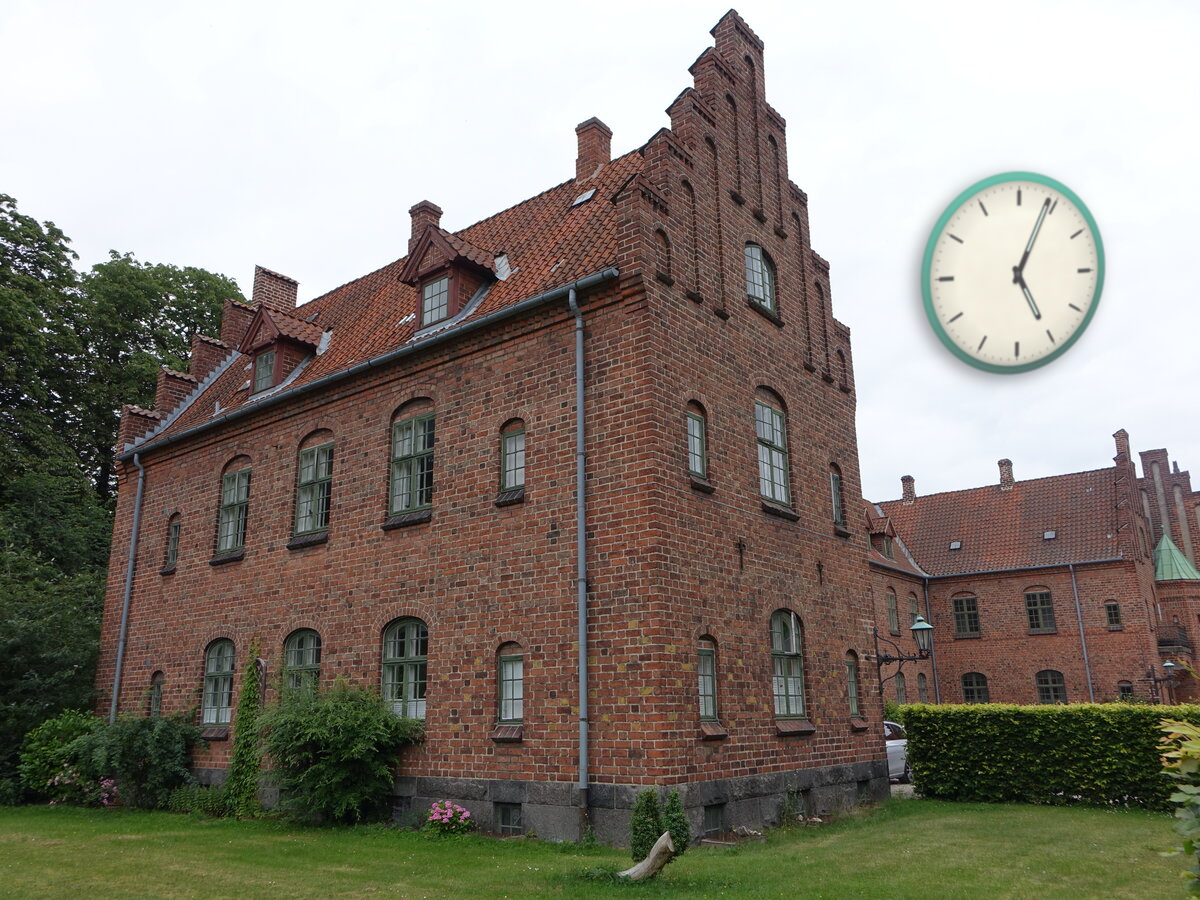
5:04
